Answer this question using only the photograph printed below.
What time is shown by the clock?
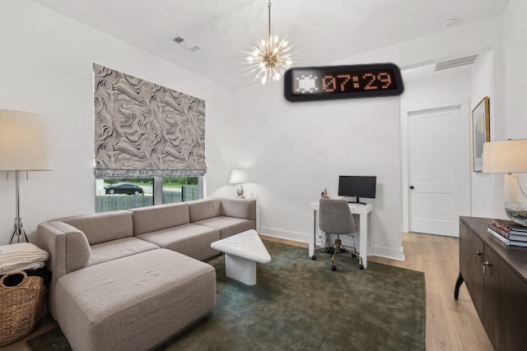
7:29
